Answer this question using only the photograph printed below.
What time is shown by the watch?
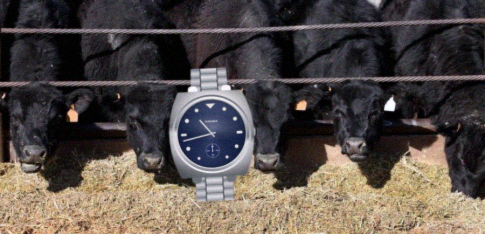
10:43
